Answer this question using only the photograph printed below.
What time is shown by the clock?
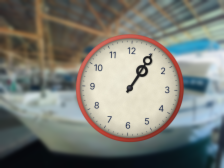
1:05
